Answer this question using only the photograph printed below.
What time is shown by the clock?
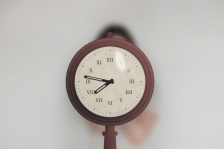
7:47
